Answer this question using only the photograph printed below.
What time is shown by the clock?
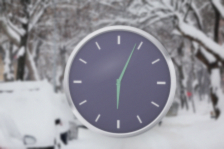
6:04
